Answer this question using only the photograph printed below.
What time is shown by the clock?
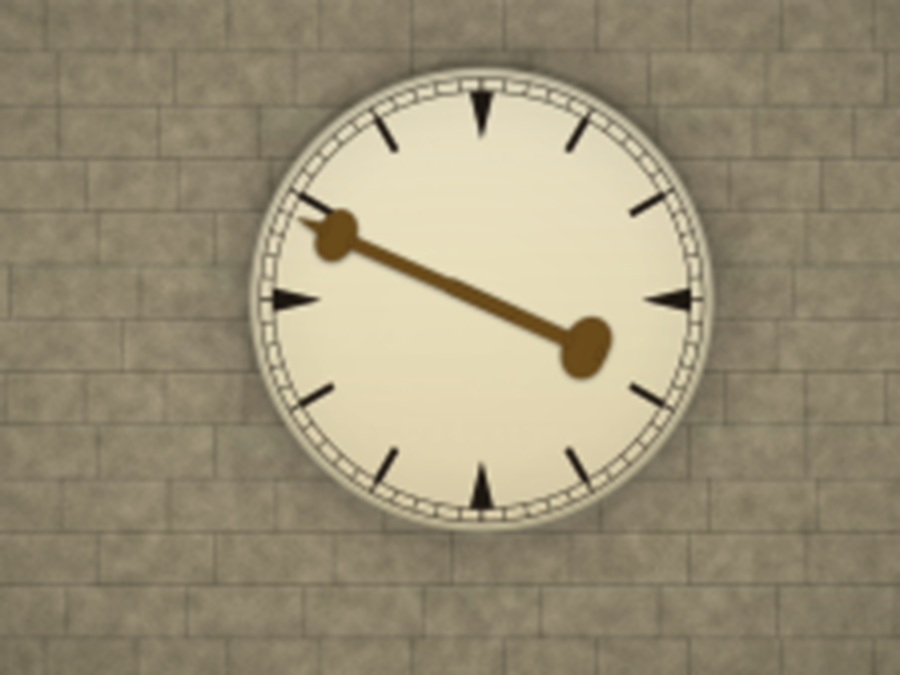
3:49
